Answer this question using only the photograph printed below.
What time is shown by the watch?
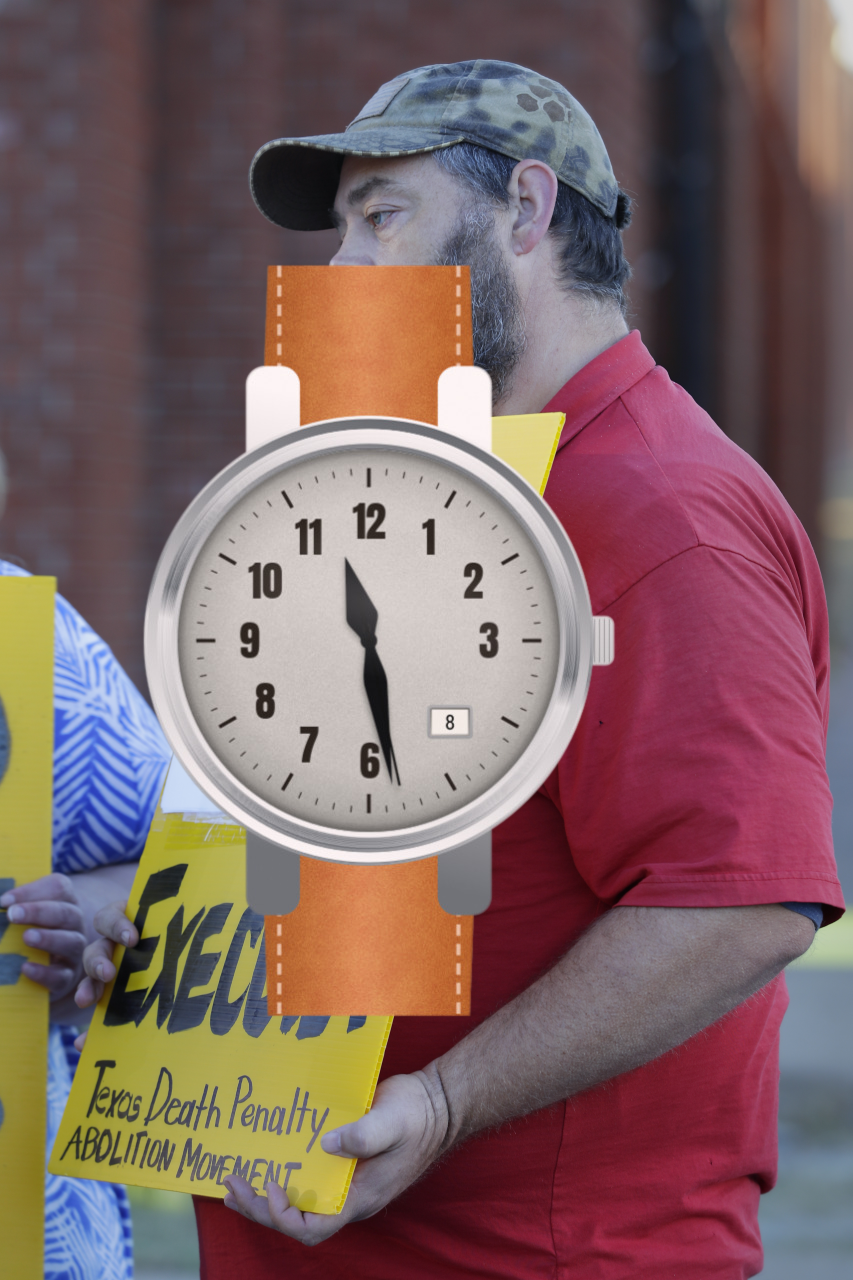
11:28:28
